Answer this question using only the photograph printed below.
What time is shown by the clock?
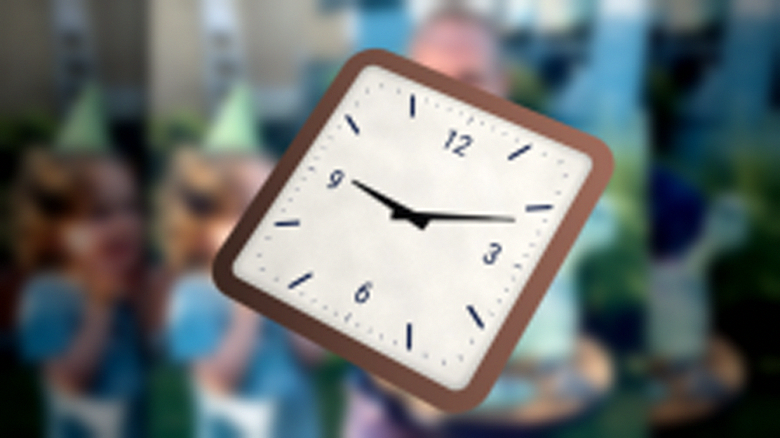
9:11
